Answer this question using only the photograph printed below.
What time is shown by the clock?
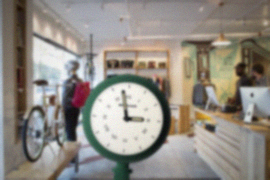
2:58
